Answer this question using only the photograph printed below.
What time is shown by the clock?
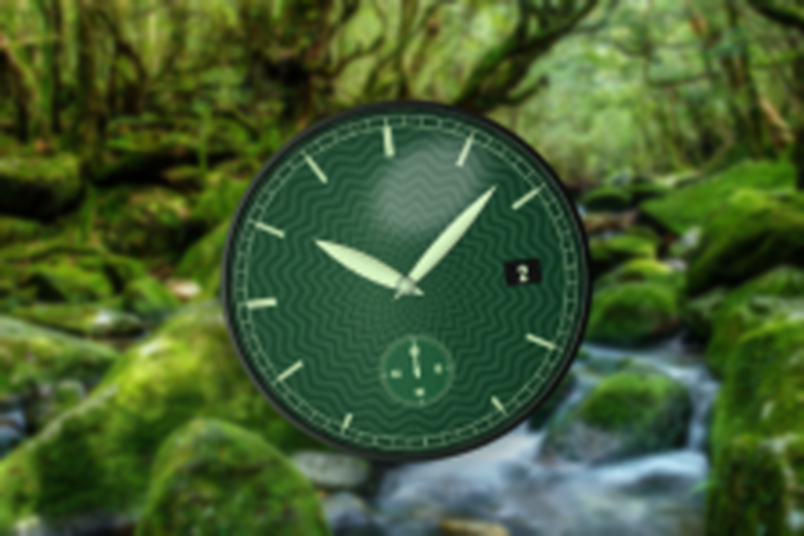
10:08
